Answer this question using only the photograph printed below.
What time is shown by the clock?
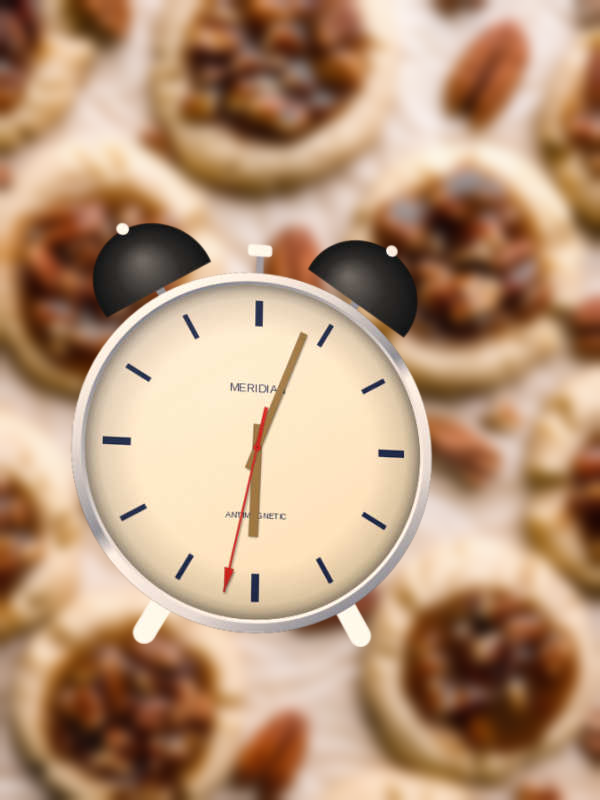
6:03:32
